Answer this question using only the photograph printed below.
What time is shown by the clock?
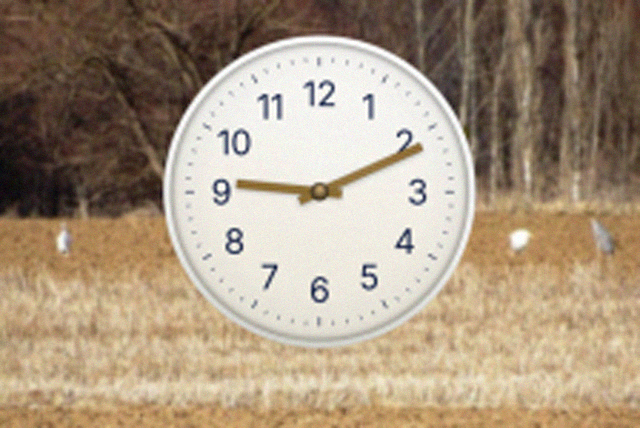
9:11
